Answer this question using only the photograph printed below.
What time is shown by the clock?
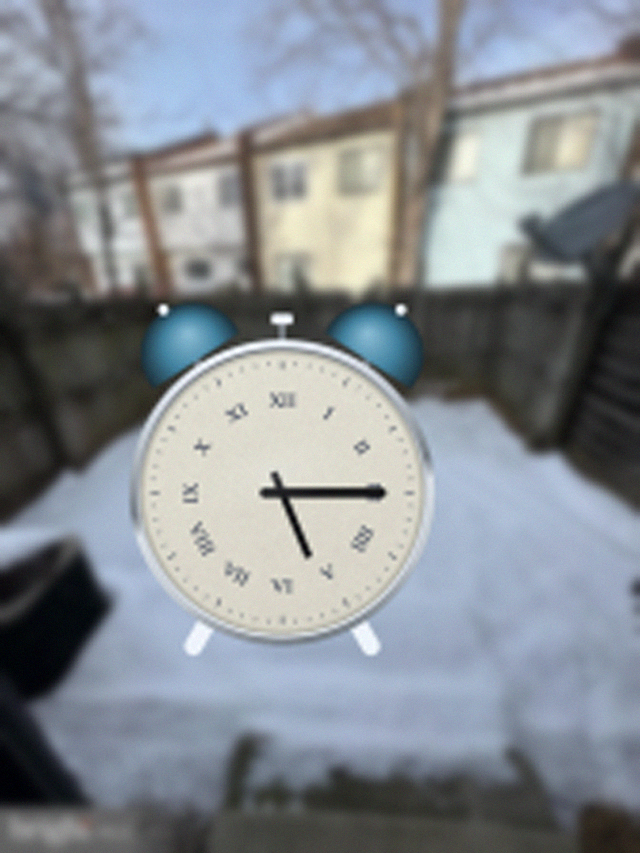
5:15
